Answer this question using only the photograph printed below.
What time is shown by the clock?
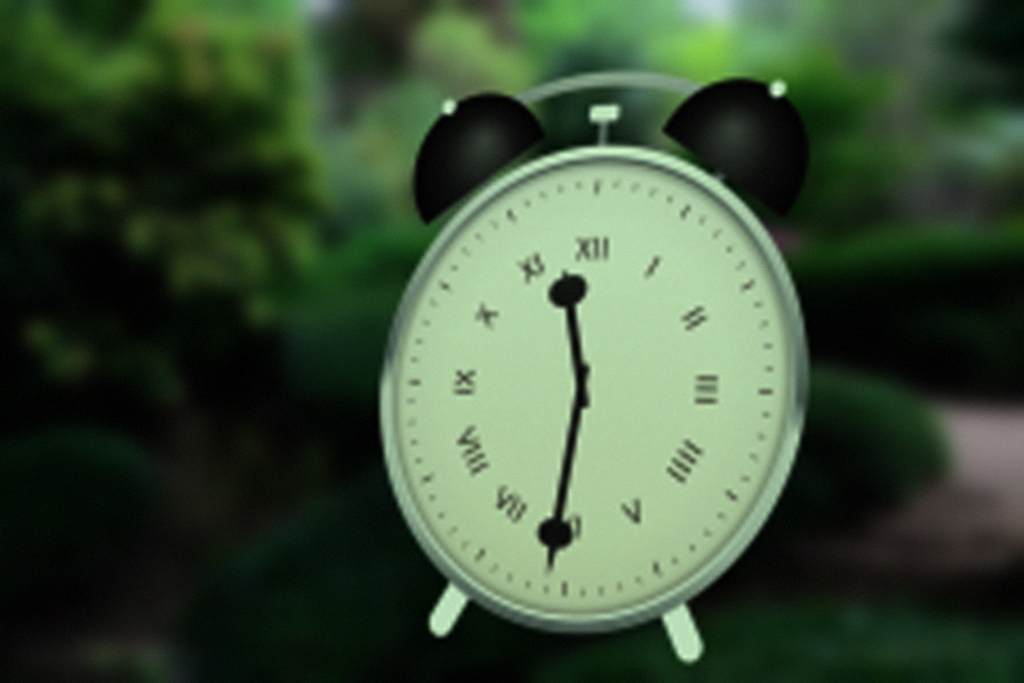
11:31
